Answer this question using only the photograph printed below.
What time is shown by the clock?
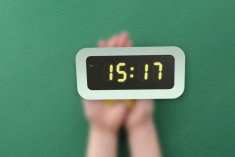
15:17
